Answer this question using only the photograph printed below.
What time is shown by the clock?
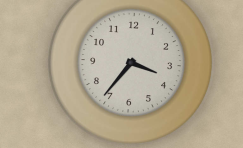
3:36
